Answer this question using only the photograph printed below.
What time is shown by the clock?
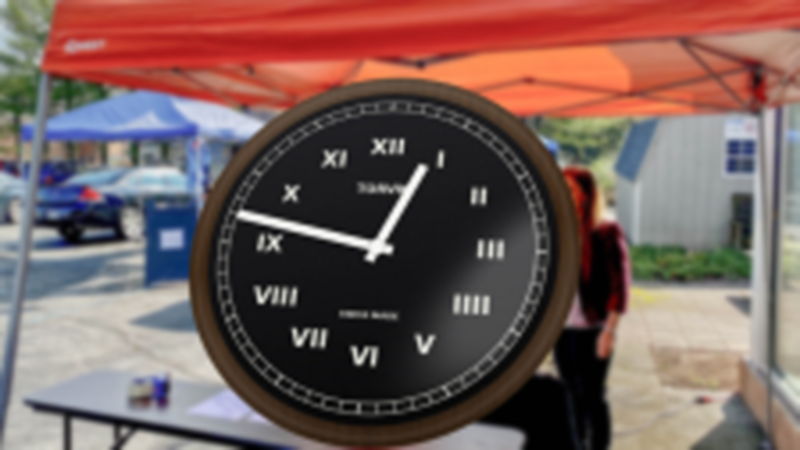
12:47
